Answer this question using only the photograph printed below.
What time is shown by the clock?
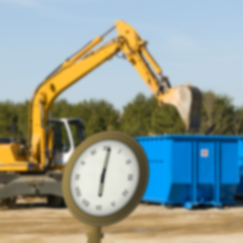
6:01
